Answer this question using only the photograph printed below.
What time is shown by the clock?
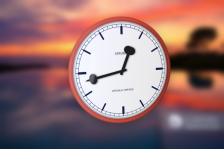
12:43
